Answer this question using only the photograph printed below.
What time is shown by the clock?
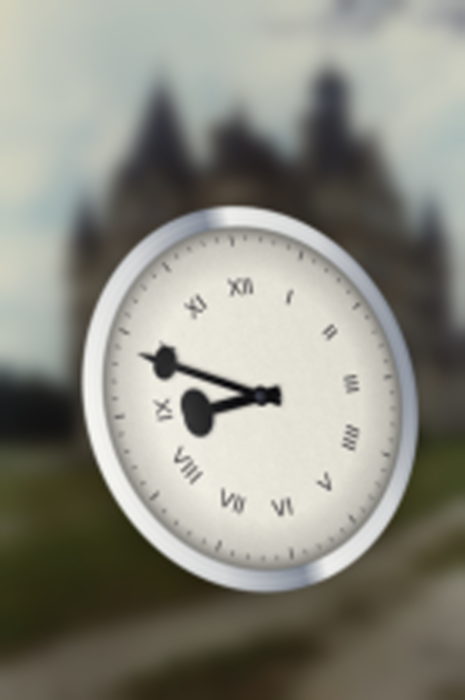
8:49
